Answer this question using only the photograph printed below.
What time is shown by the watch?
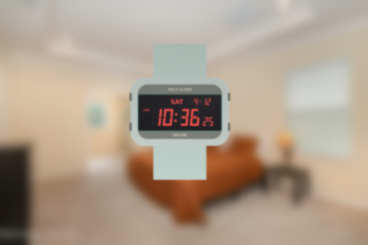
10:36
